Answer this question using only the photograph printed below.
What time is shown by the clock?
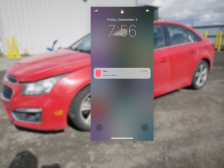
7:56
